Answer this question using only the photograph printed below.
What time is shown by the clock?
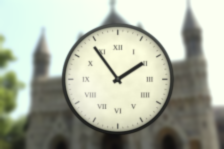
1:54
